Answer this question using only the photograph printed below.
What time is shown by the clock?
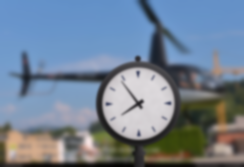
7:54
